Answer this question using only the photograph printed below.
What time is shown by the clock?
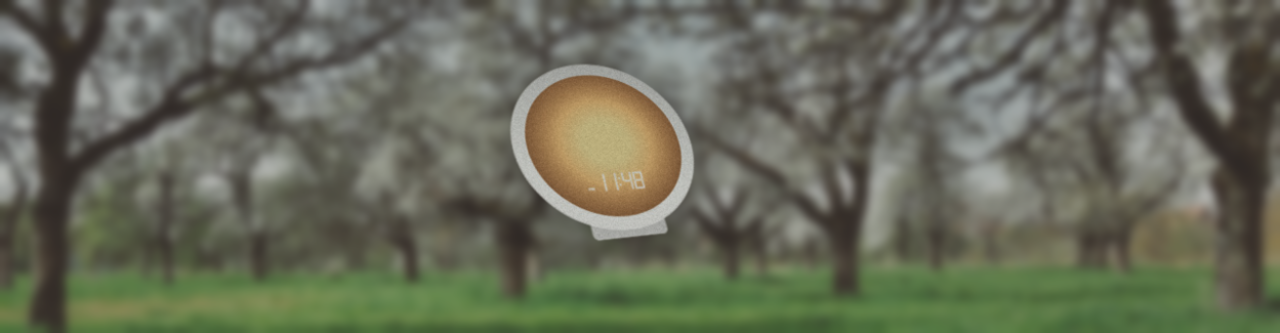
11:48
